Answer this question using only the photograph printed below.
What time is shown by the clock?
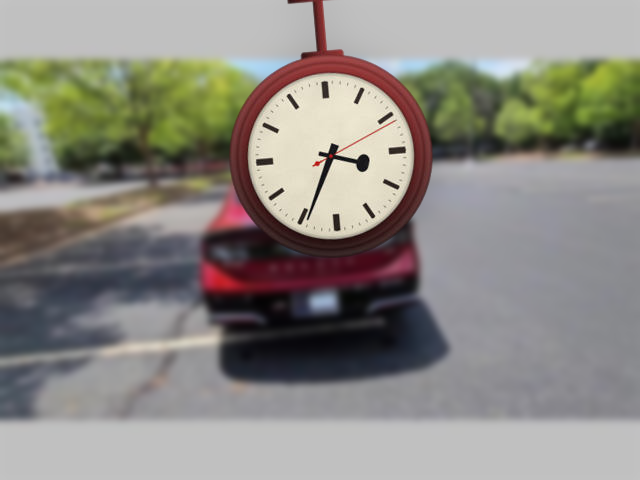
3:34:11
